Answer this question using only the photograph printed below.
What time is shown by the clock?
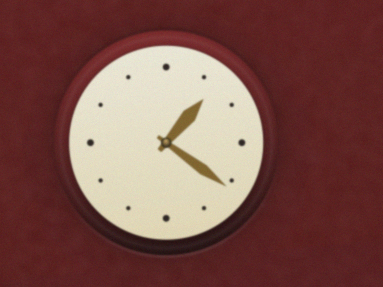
1:21
